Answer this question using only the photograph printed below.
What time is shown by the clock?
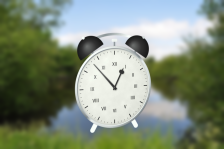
12:53
